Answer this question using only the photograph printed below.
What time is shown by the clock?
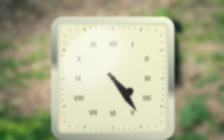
4:24
